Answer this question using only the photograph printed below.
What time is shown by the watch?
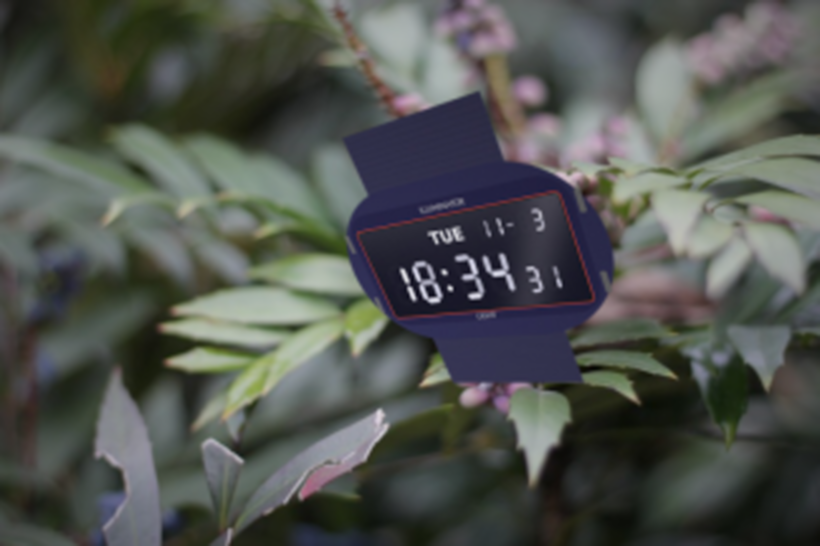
18:34:31
